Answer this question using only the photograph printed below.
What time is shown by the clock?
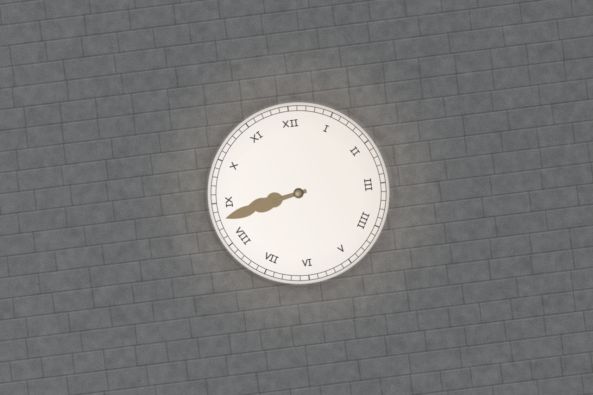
8:43
